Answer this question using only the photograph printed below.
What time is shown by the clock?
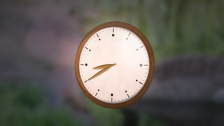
8:40
